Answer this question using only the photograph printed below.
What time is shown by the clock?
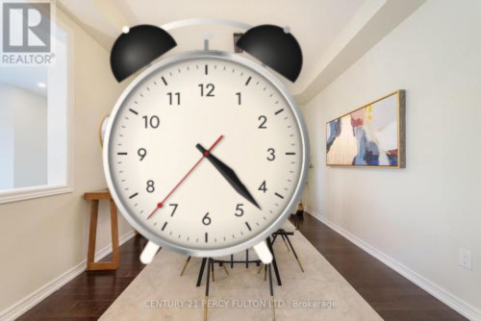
4:22:37
